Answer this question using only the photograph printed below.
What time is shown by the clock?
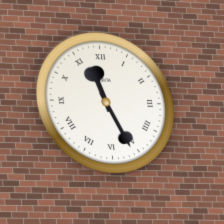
11:26
